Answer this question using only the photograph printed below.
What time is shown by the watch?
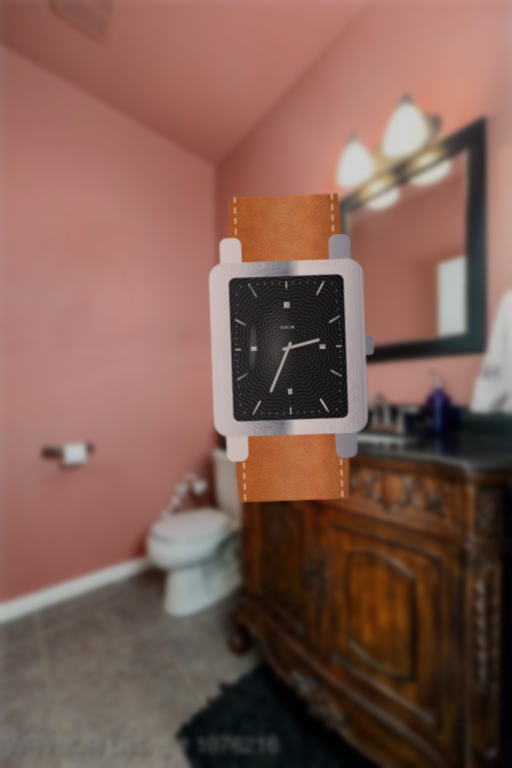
2:34
